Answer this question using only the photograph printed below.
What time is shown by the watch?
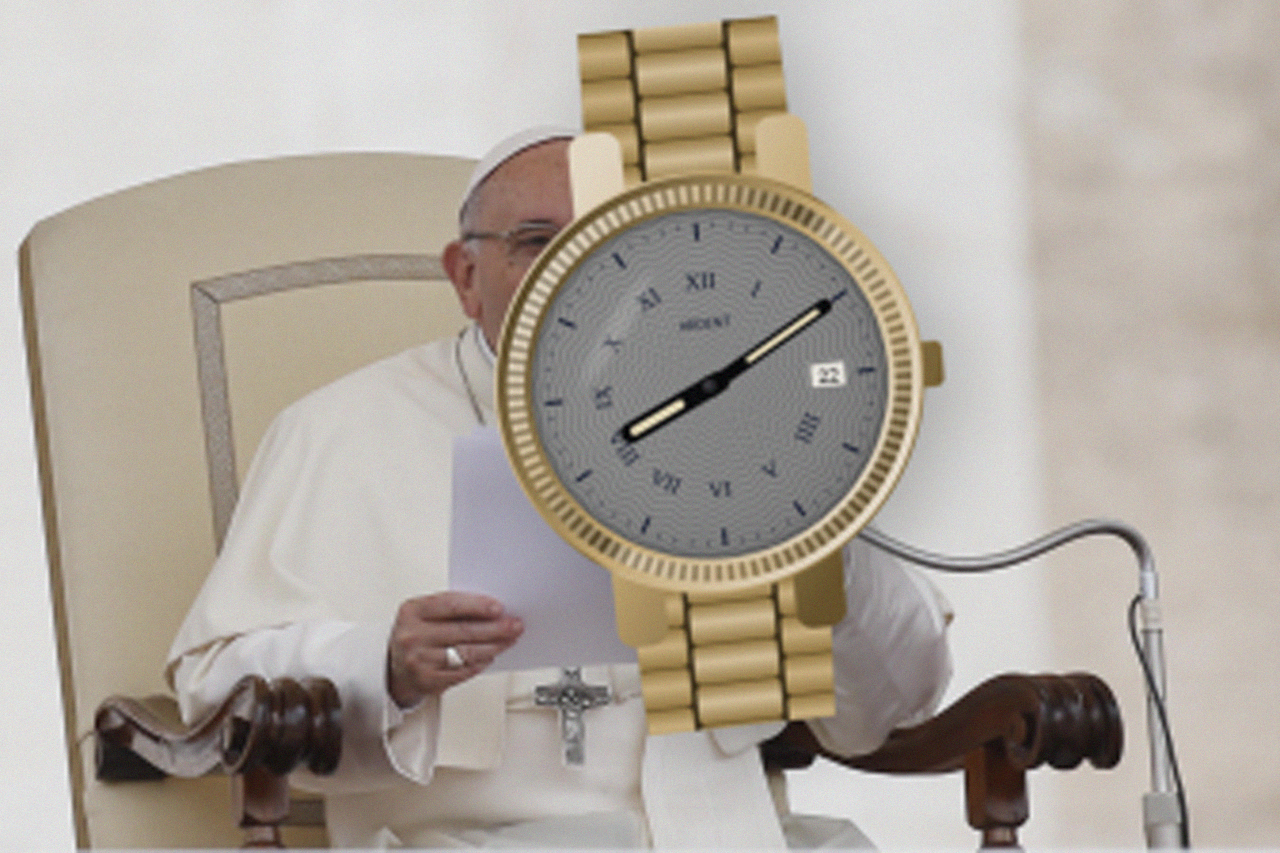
8:10
